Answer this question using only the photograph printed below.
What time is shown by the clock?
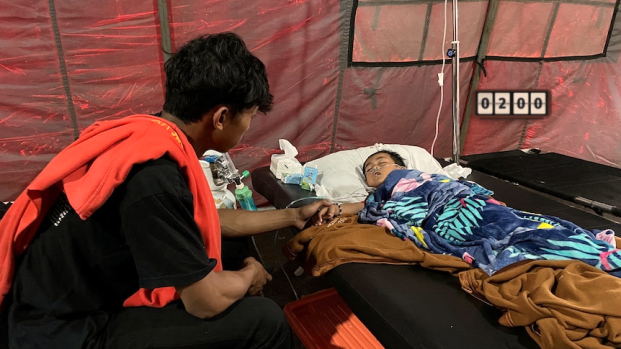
2:00
